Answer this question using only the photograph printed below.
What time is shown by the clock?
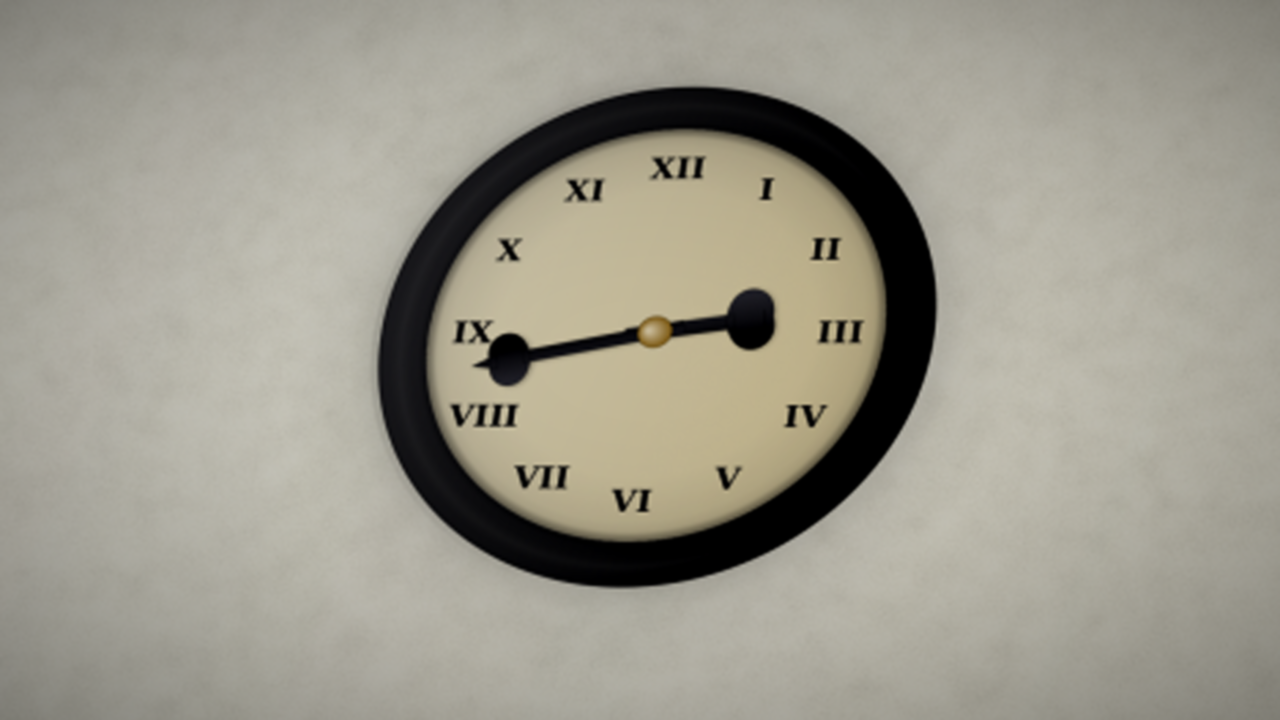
2:43
